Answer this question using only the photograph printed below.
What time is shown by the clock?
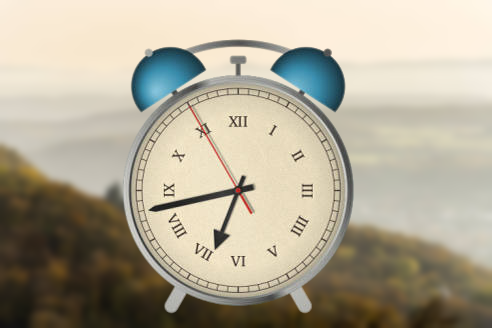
6:42:55
